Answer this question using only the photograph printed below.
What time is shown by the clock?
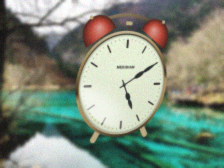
5:10
